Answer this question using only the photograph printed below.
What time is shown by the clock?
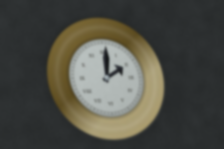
2:01
